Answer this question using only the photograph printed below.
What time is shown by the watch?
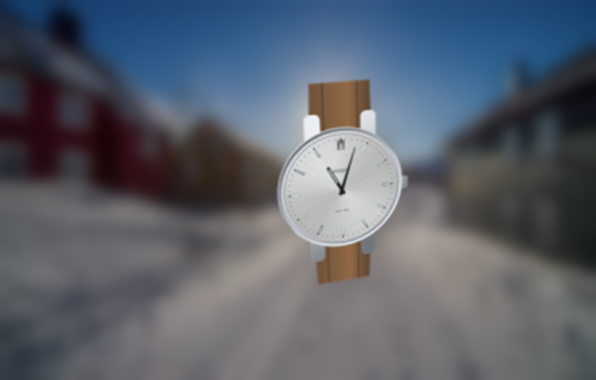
11:03
